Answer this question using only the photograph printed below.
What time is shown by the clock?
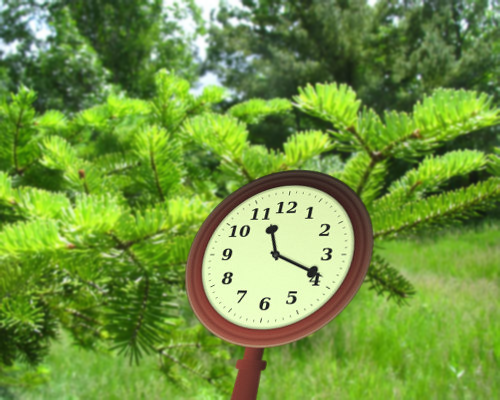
11:19
